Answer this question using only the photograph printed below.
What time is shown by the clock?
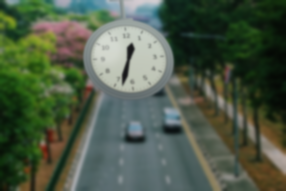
12:33
